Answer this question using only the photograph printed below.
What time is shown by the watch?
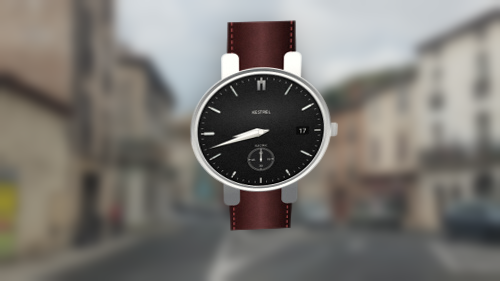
8:42
